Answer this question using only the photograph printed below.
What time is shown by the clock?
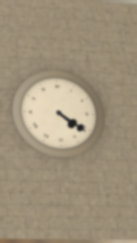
4:21
